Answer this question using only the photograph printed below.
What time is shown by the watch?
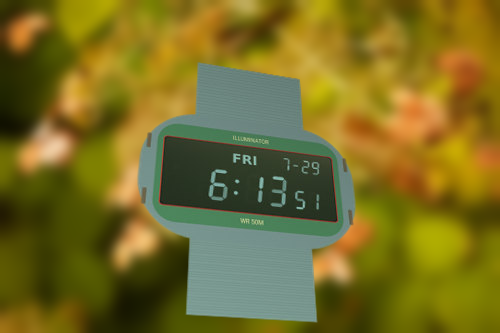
6:13:51
